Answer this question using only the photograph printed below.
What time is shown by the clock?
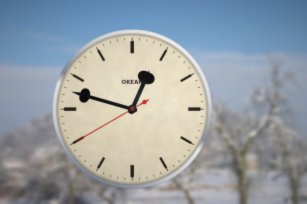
12:47:40
